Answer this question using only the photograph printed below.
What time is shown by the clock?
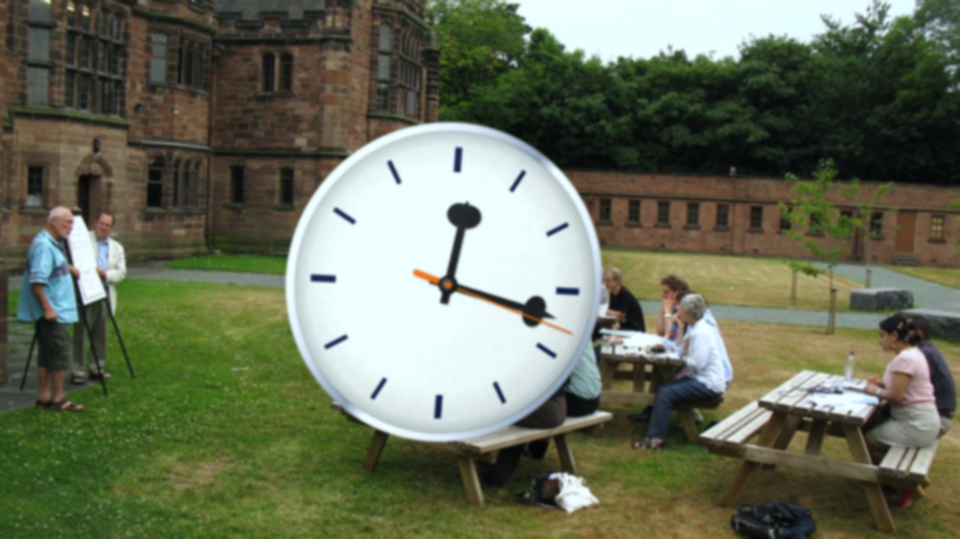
12:17:18
